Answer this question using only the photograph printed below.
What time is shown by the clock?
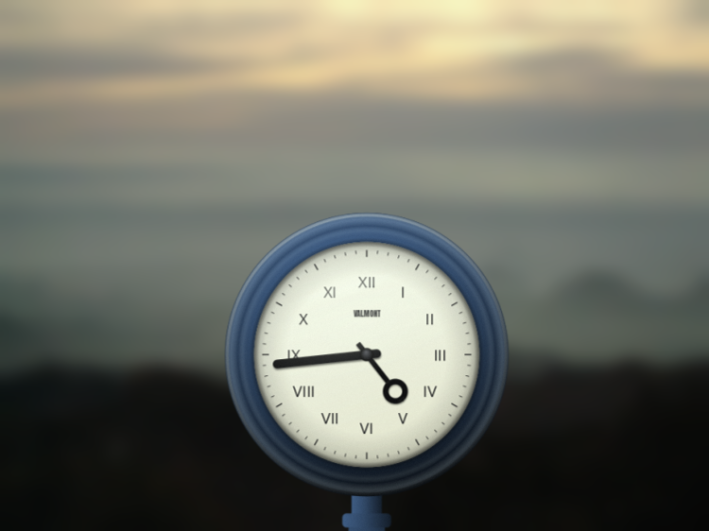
4:44
